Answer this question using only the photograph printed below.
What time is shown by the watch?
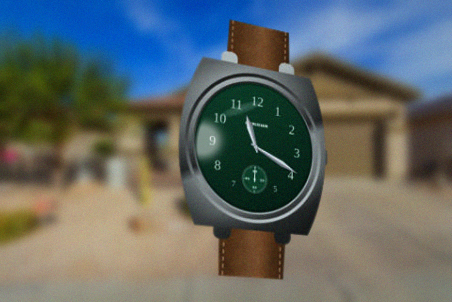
11:19
